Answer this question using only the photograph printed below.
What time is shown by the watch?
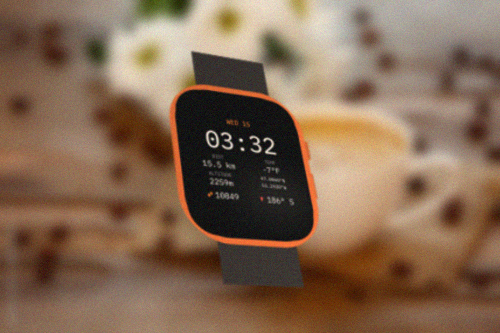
3:32
